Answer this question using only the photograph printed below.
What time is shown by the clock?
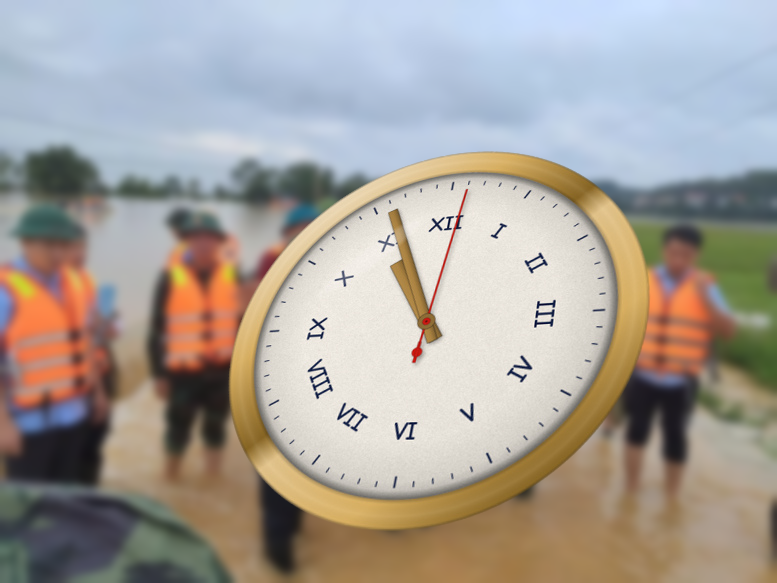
10:56:01
